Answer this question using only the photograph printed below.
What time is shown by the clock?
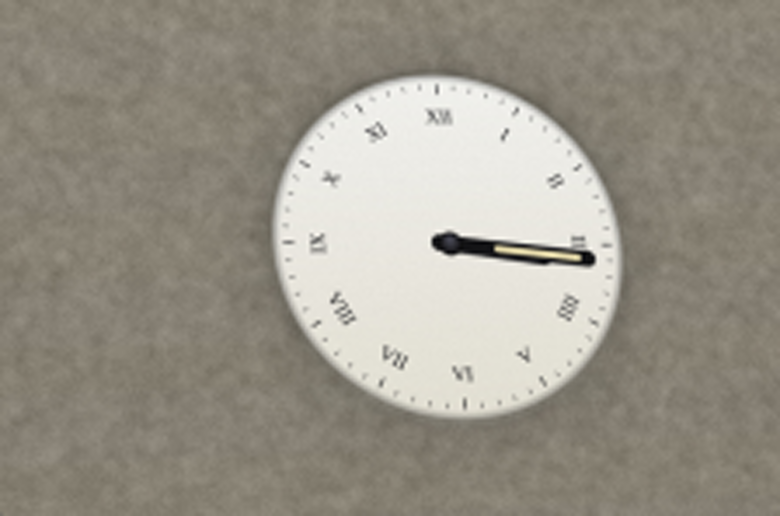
3:16
